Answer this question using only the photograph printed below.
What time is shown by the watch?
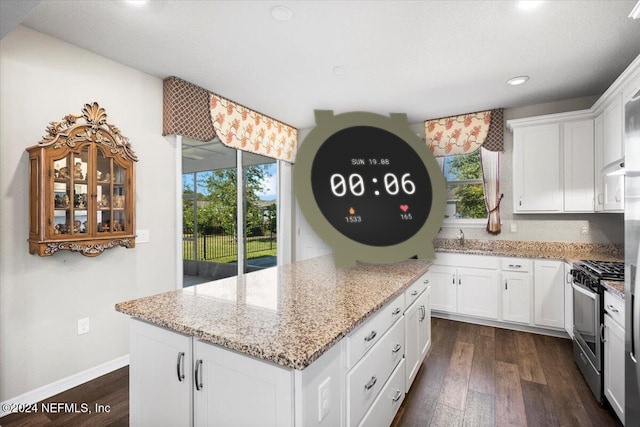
0:06
